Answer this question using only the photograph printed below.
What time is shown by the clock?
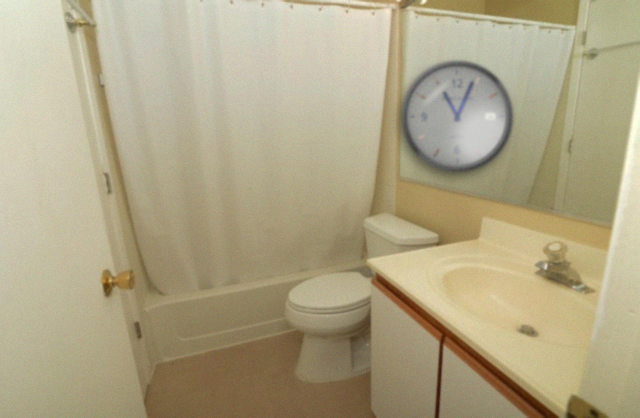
11:04
